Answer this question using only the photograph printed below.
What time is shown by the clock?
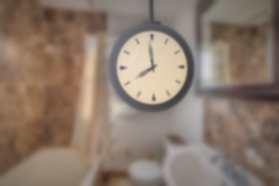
7:59
